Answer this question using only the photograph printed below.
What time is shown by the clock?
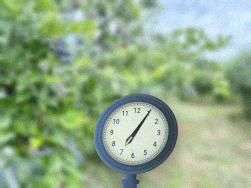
7:05
